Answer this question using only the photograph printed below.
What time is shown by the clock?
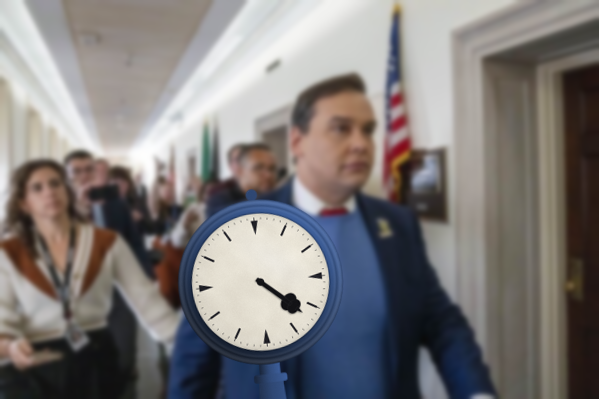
4:22
